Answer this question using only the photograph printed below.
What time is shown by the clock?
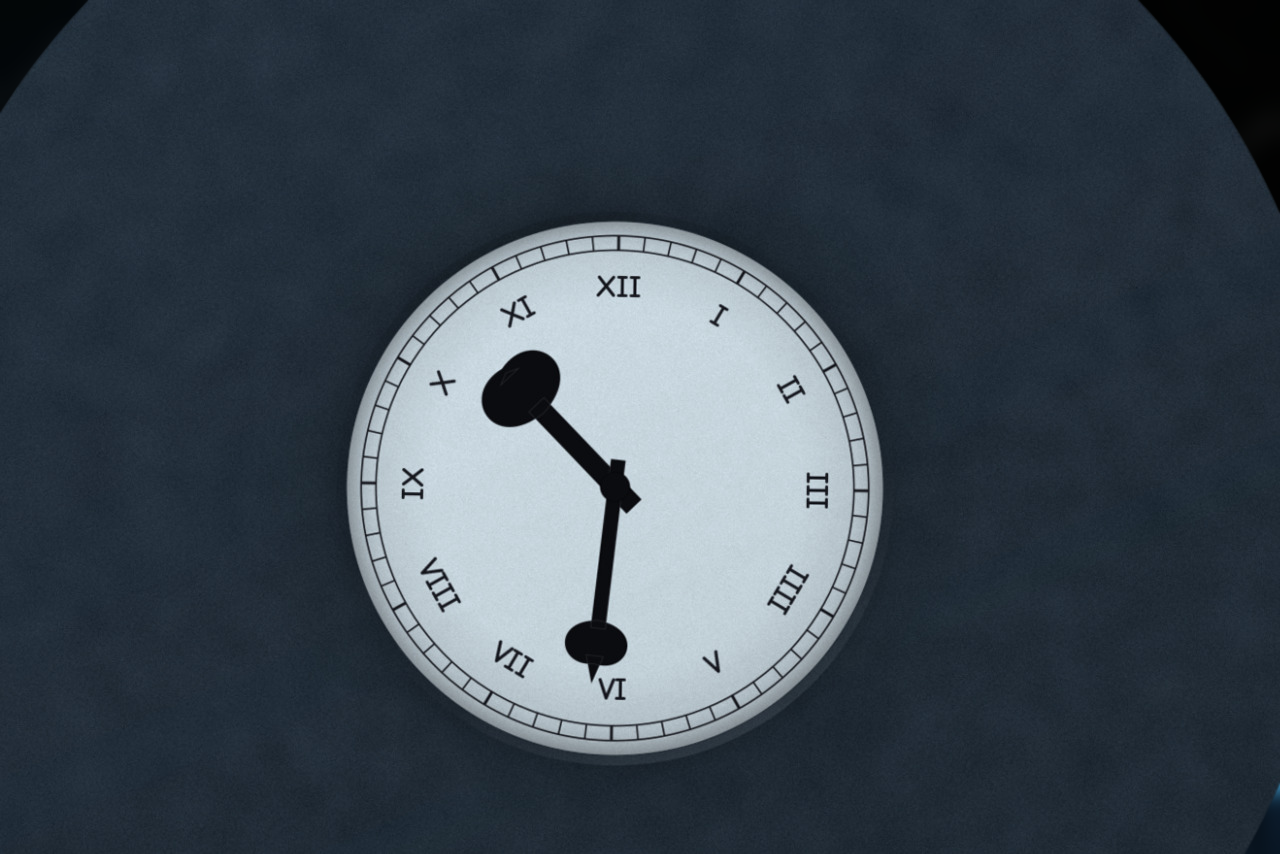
10:31
